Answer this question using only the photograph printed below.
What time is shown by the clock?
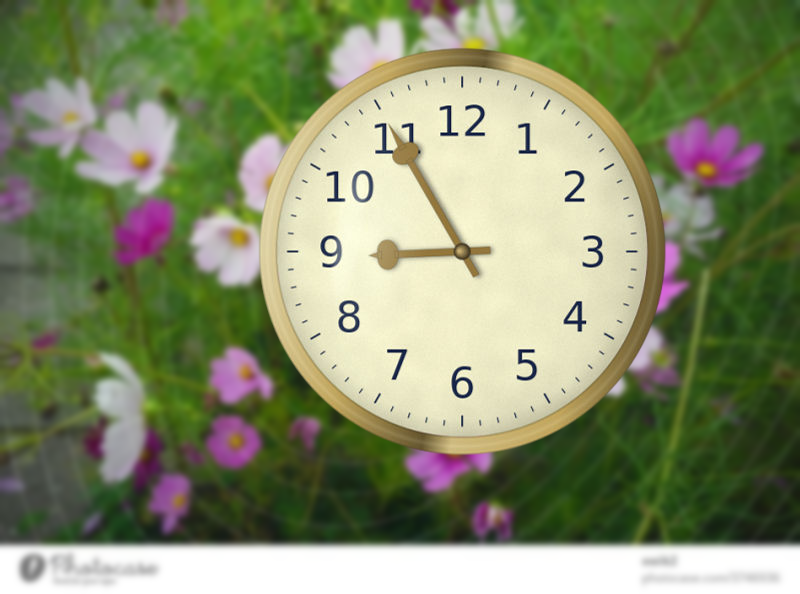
8:55
